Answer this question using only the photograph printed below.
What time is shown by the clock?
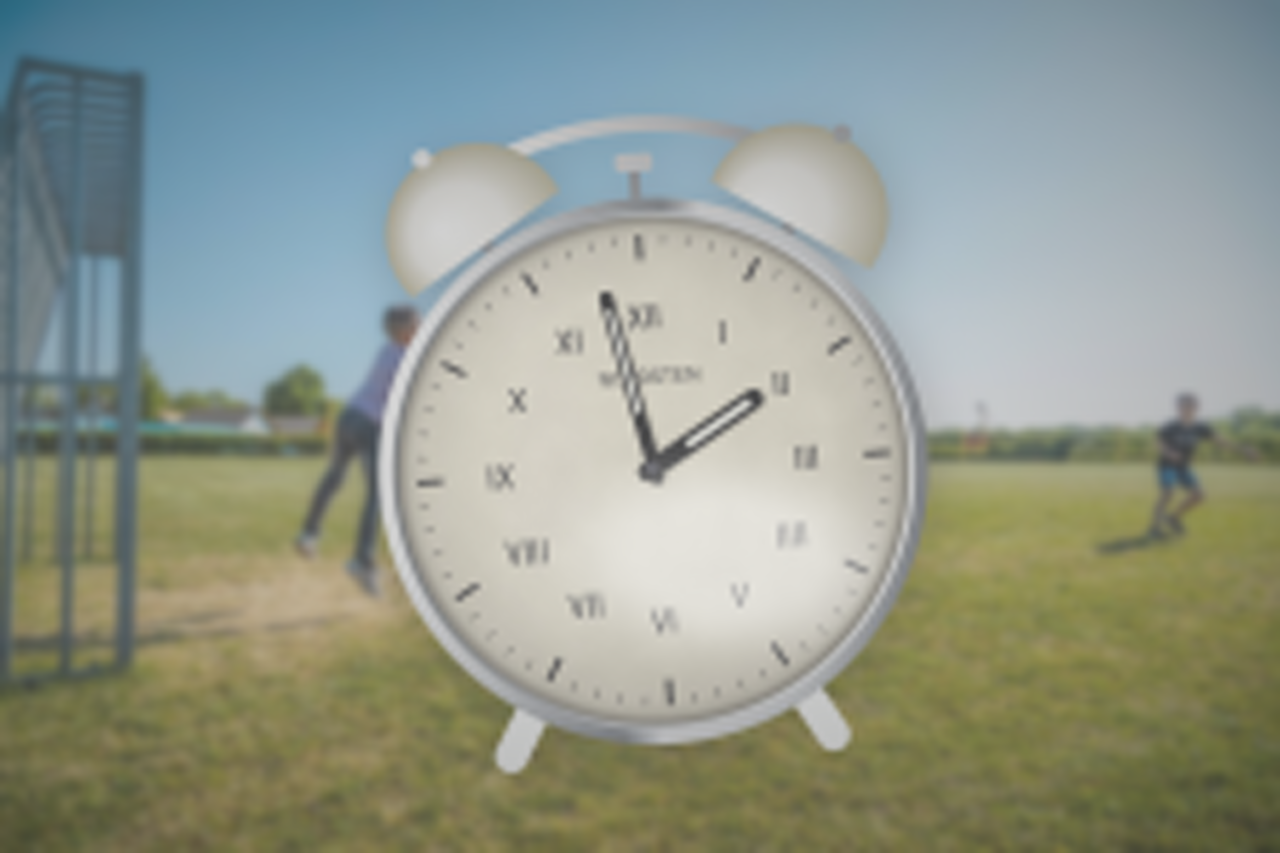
1:58
